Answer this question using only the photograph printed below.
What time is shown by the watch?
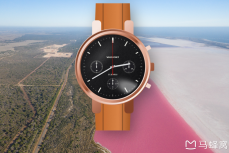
2:40
